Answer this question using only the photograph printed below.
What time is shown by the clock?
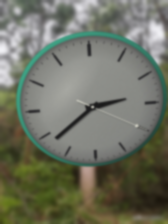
2:38:20
